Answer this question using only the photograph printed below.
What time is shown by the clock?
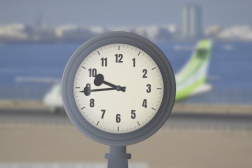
9:44
